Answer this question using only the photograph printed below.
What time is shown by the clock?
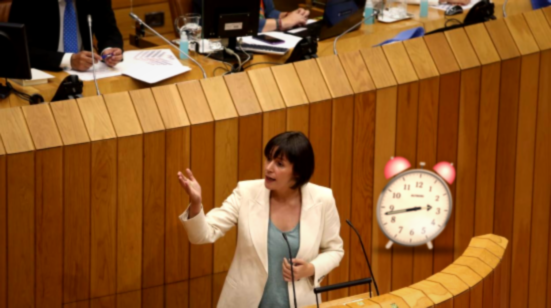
2:43
